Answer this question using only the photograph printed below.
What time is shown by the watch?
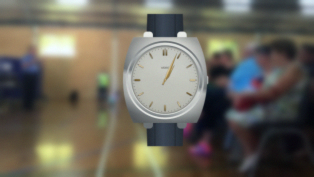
1:04
